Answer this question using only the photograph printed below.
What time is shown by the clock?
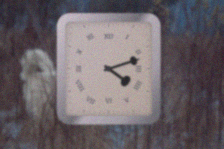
4:12
